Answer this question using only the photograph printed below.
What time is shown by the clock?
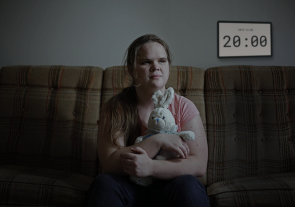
20:00
